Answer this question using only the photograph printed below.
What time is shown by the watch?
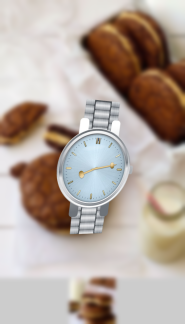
8:13
